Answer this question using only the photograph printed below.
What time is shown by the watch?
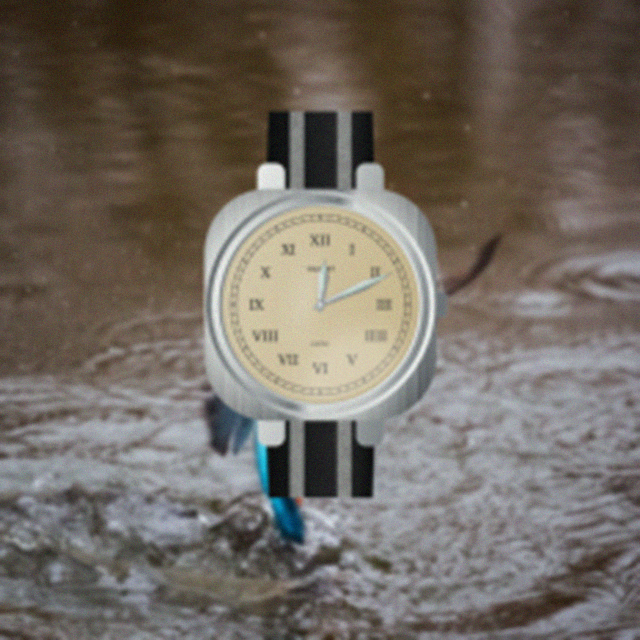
12:11
